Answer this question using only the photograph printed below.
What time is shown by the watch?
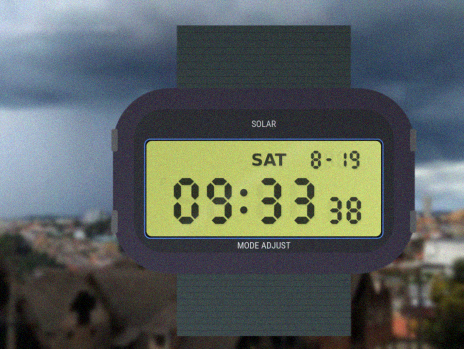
9:33:38
